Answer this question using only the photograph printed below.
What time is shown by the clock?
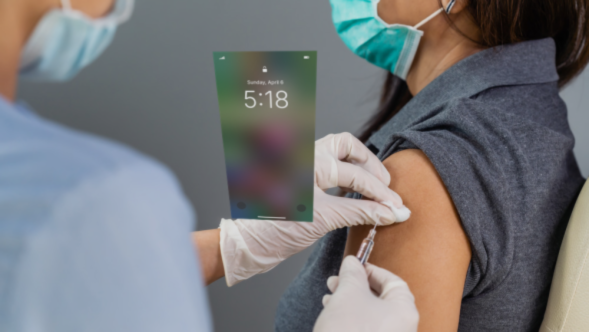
5:18
